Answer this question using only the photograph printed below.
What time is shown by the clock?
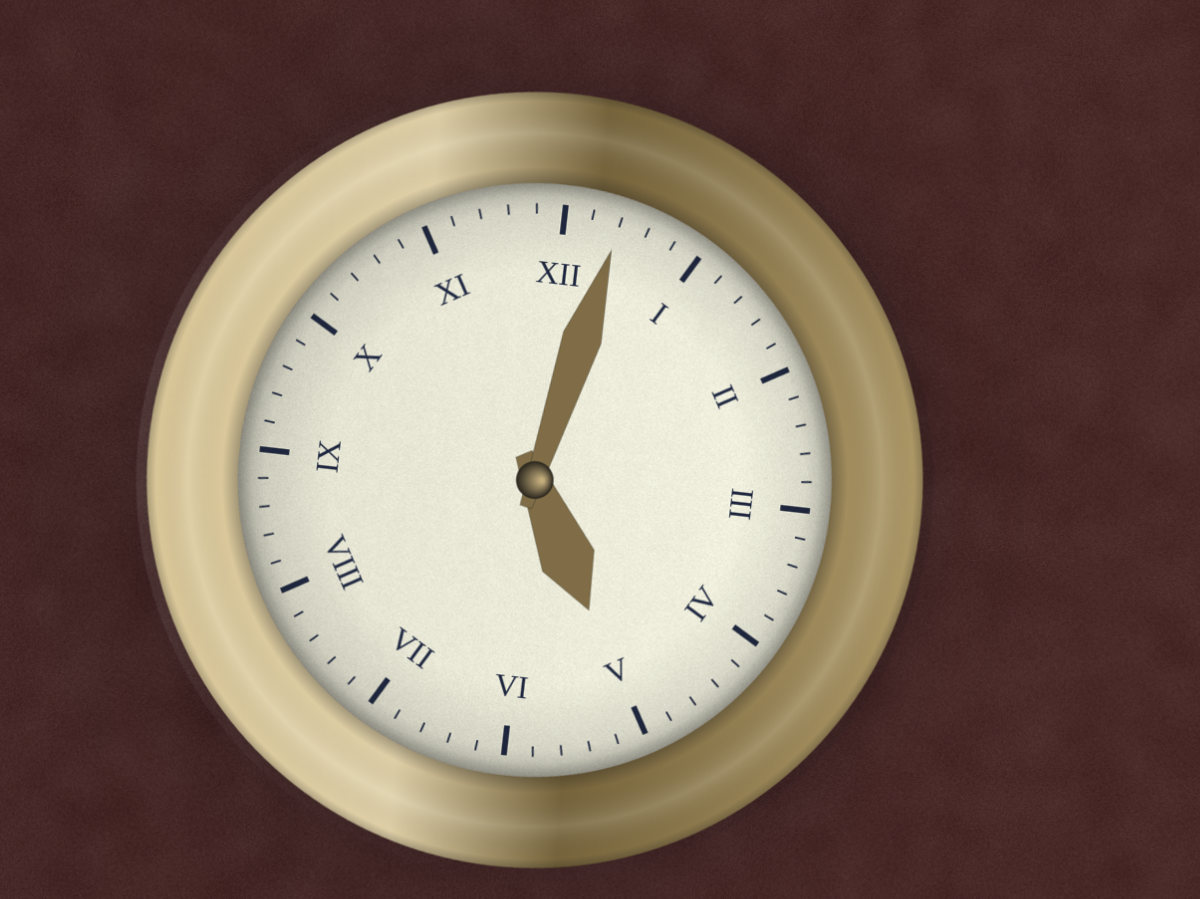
5:02
